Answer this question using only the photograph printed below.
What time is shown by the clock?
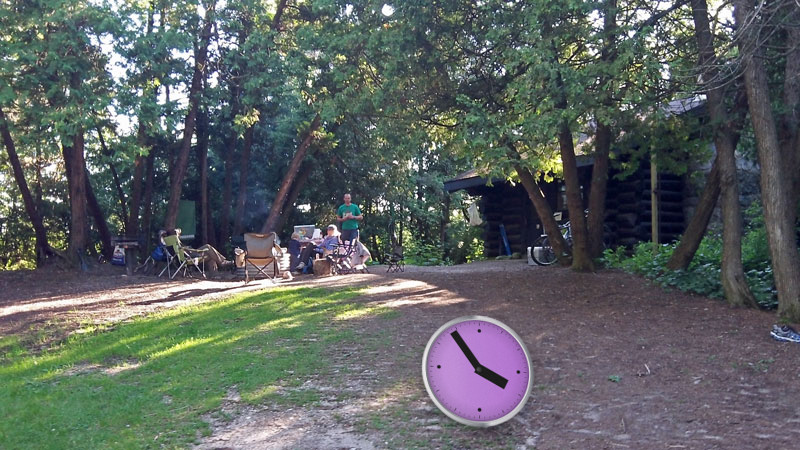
3:54
